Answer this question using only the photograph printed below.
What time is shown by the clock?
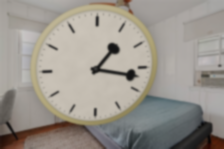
1:17
